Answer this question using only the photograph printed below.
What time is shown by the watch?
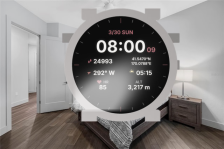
8:00
